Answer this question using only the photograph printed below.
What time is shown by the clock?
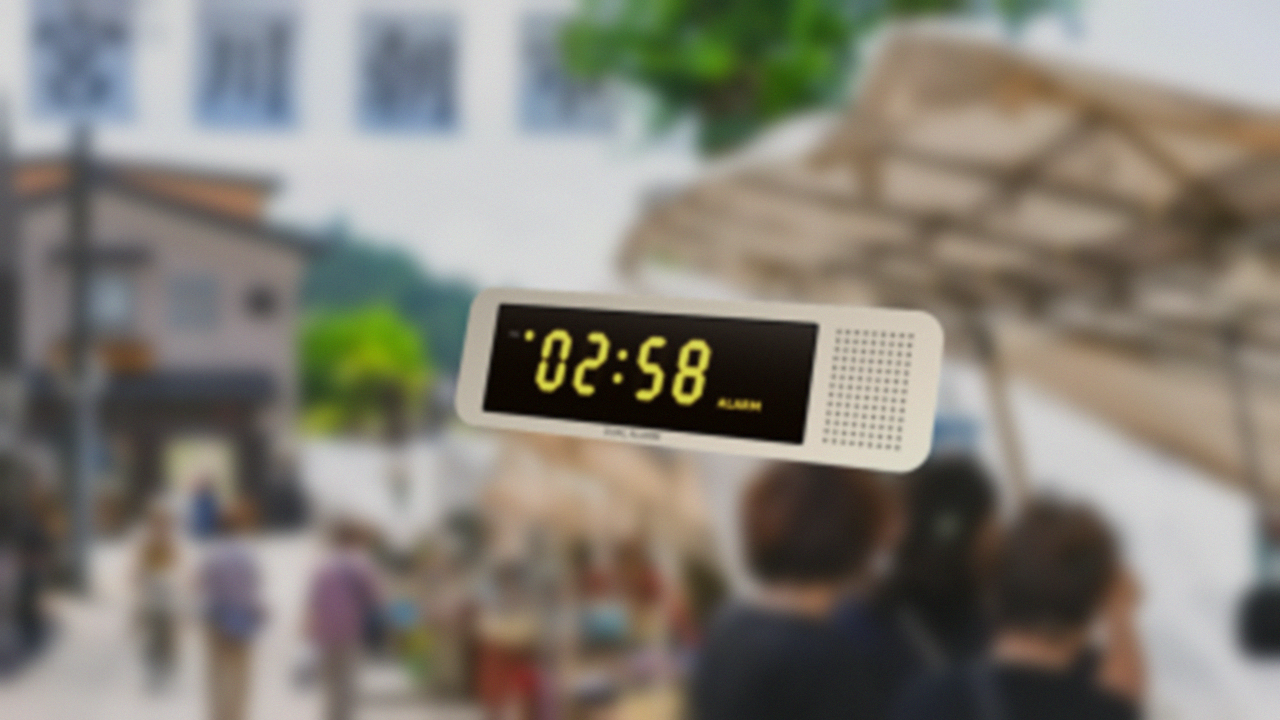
2:58
